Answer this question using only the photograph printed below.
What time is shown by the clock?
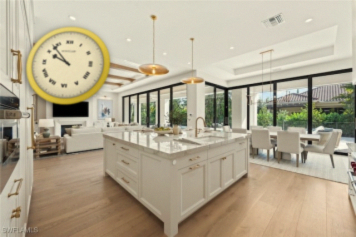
9:53
